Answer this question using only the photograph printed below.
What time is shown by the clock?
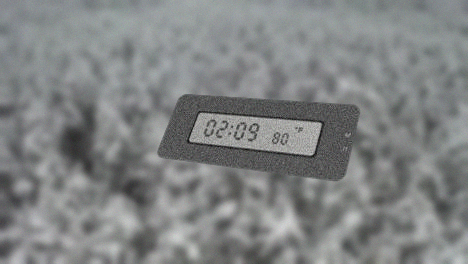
2:09
